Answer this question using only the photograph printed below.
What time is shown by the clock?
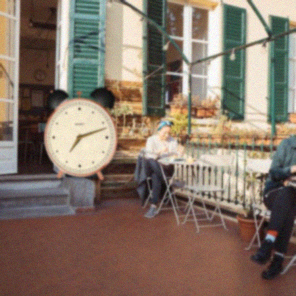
7:12
